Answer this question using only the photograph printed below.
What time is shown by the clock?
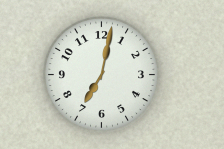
7:02
